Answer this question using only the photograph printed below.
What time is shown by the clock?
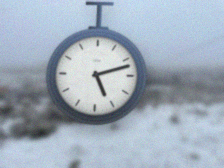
5:12
